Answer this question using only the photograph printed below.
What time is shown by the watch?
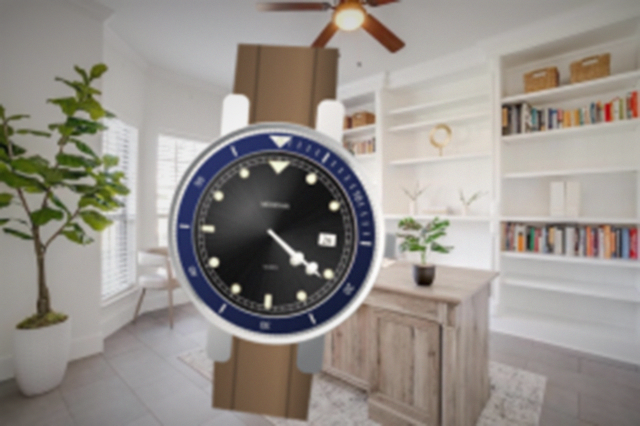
4:21
